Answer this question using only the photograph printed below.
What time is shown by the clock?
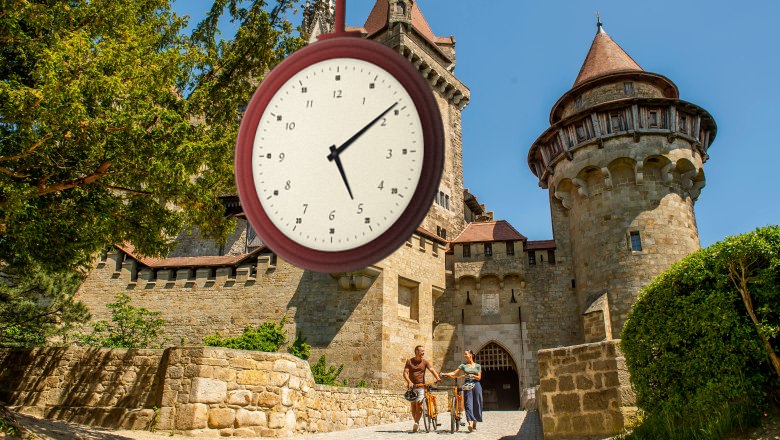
5:09
